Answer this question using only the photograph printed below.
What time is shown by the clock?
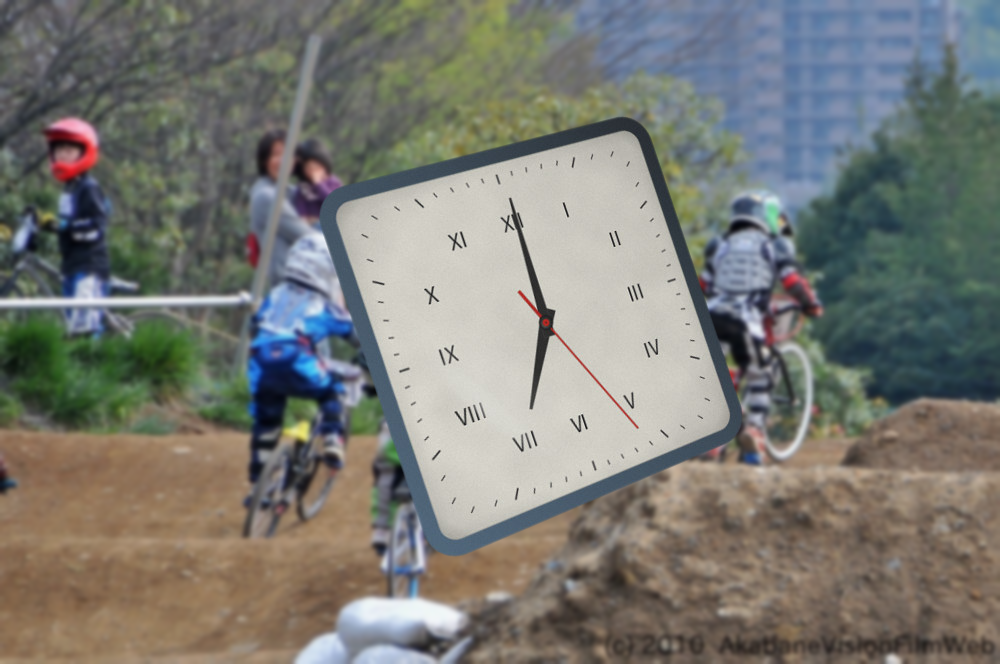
7:00:26
